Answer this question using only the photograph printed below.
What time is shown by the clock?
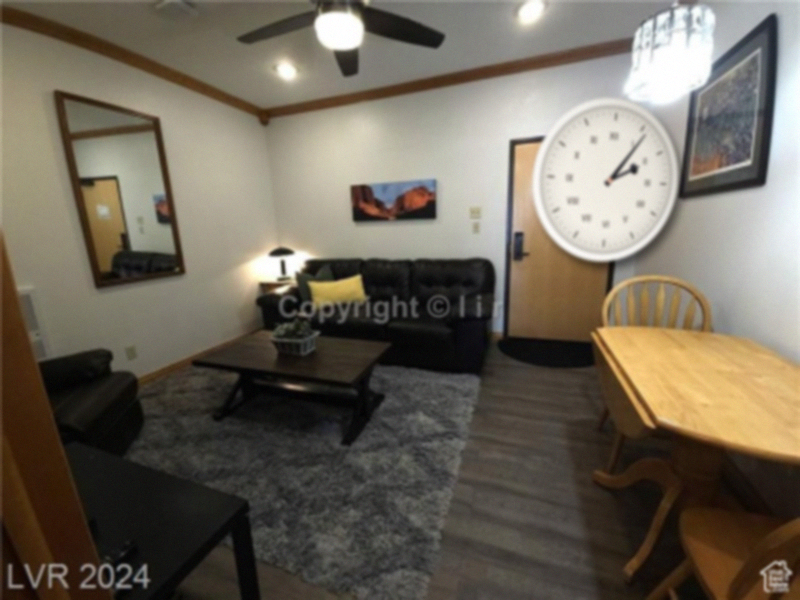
2:06
